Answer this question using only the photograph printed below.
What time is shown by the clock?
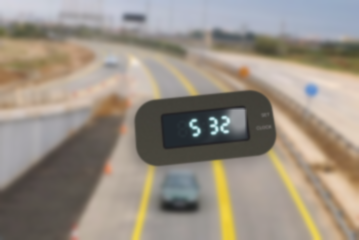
5:32
